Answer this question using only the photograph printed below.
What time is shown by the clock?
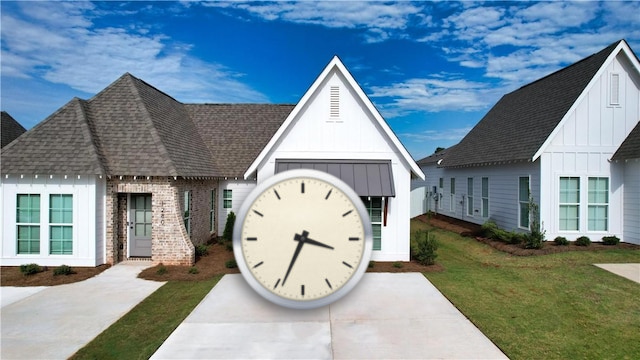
3:34
